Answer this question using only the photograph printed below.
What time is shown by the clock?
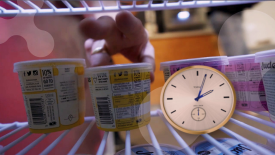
2:03
